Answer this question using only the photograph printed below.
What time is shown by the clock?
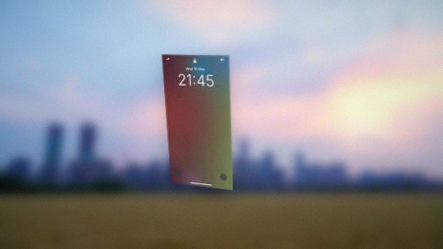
21:45
